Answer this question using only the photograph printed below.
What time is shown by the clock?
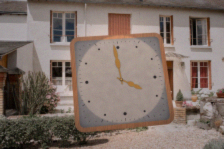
3:59
